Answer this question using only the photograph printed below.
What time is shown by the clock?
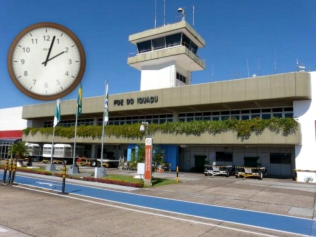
2:03
